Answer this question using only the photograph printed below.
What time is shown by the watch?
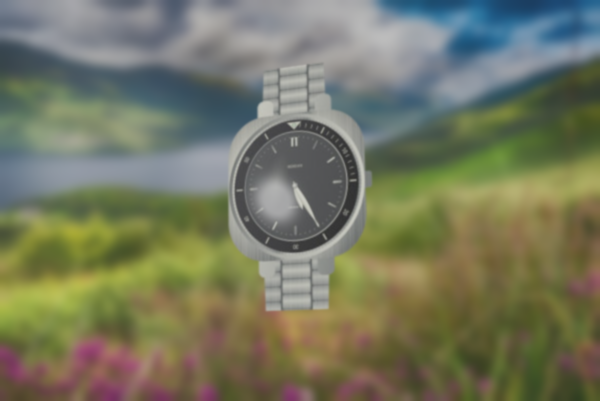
5:25
